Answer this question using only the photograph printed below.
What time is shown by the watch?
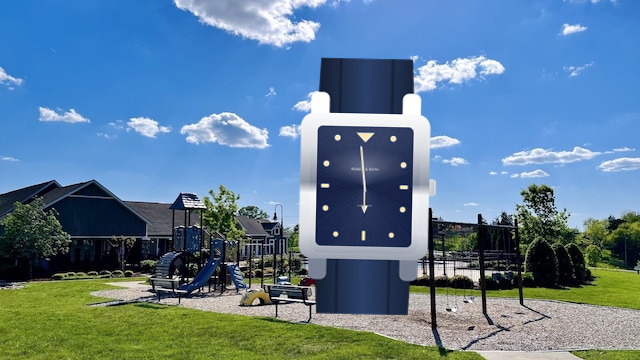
5:59
